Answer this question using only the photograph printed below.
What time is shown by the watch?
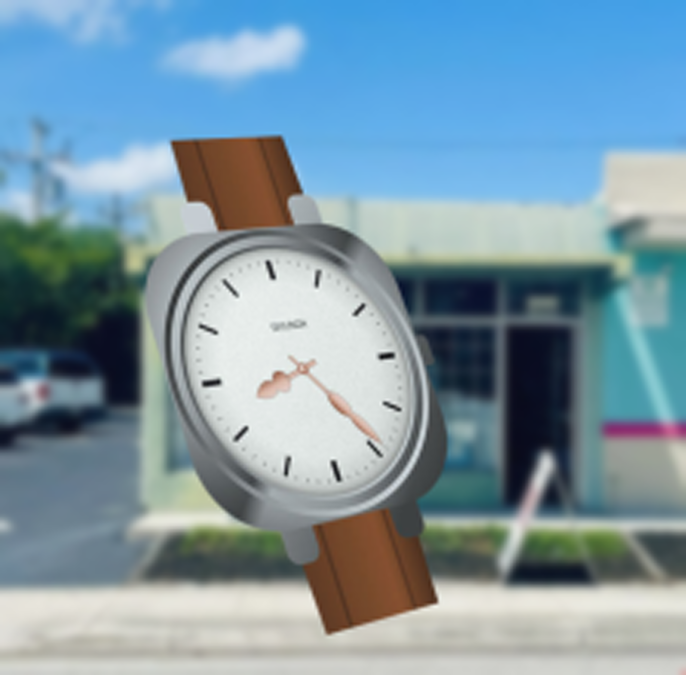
8:24
